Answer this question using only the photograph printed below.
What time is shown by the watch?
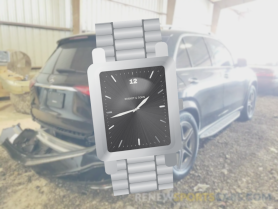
1:43
